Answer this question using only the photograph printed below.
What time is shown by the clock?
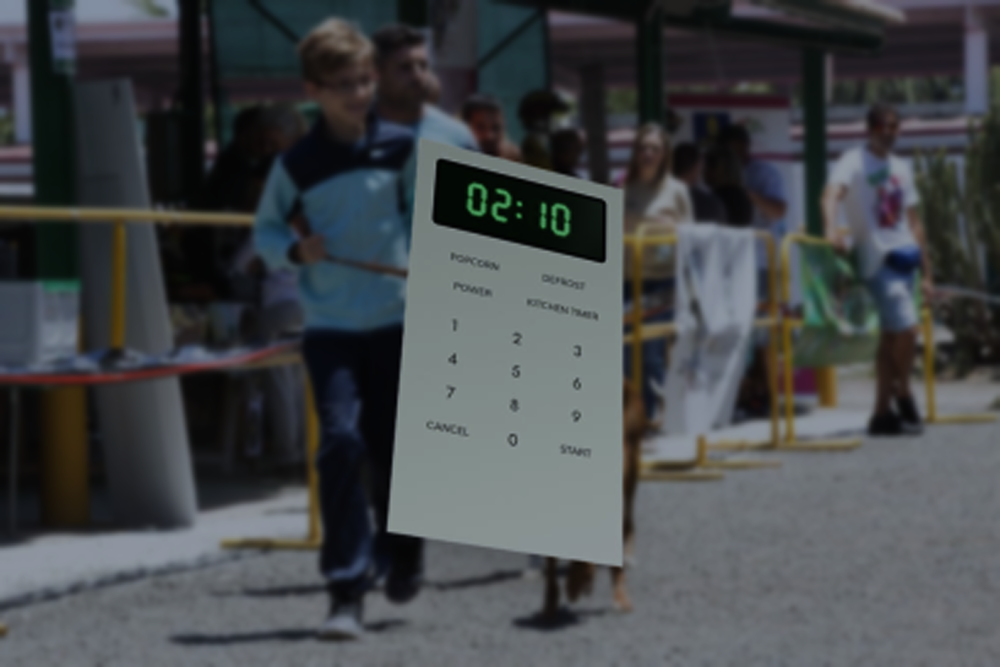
2:10
